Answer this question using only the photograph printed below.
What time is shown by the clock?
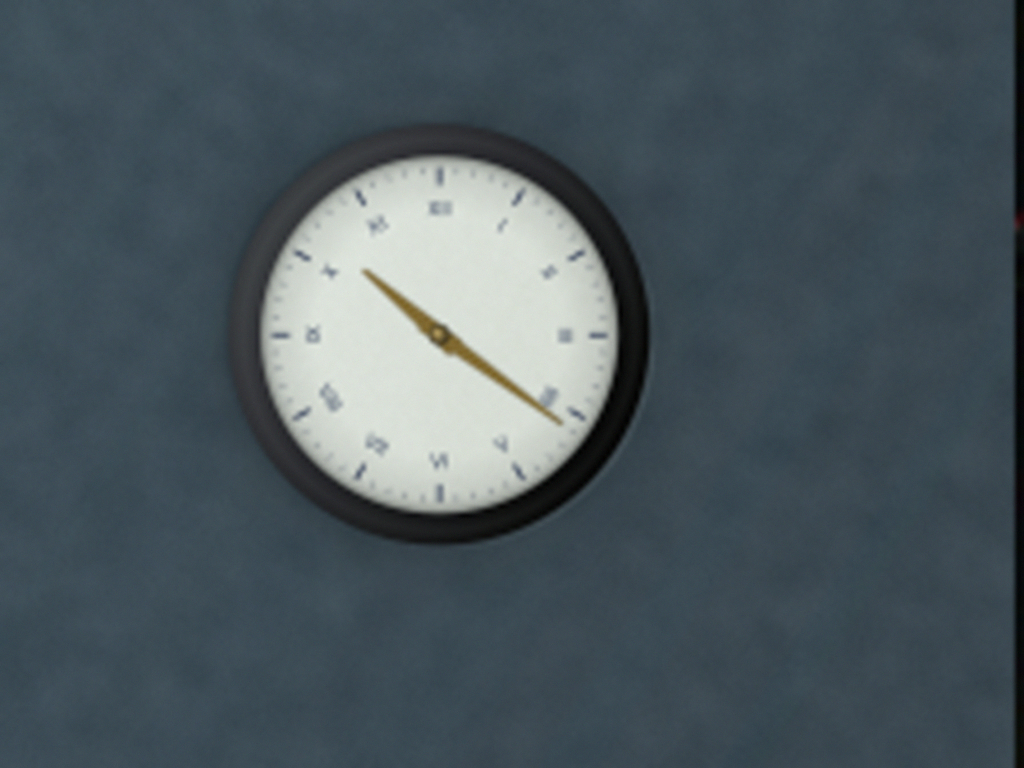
10:21
